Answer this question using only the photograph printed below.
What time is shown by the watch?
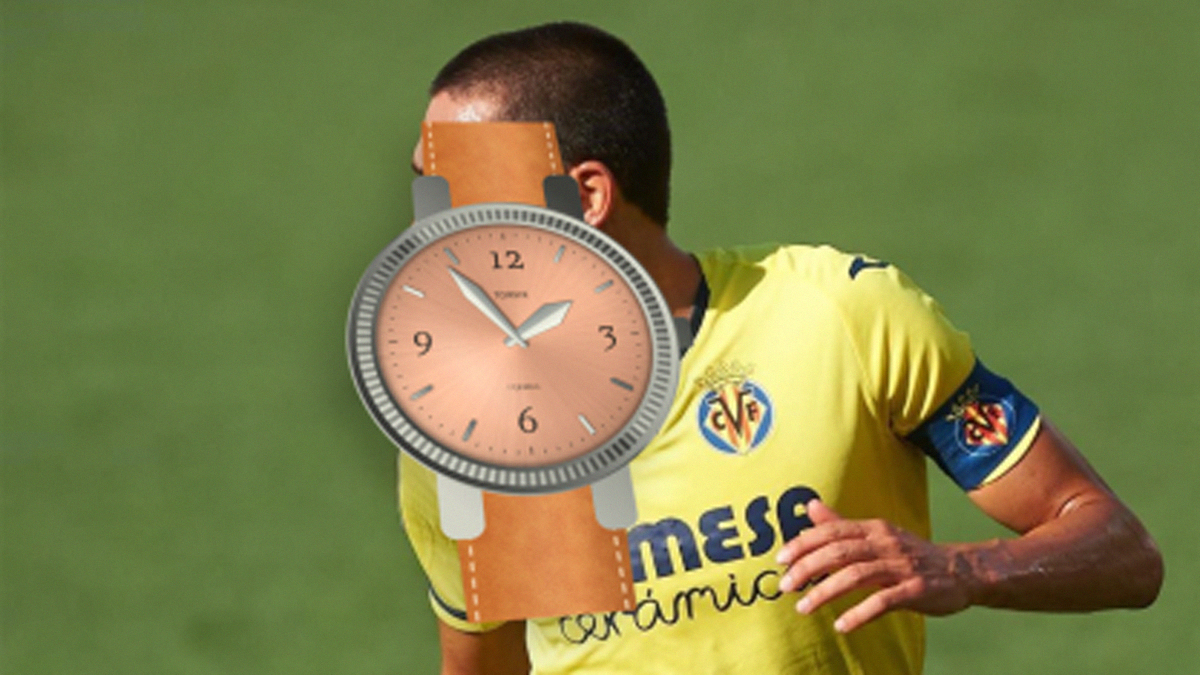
1:54
